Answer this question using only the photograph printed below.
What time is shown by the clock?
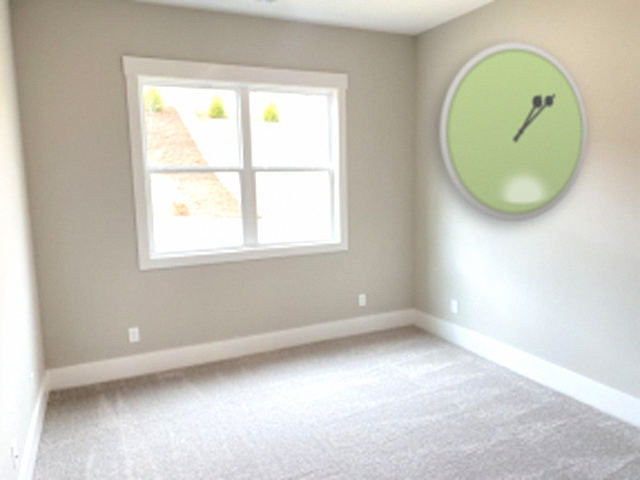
1:08
